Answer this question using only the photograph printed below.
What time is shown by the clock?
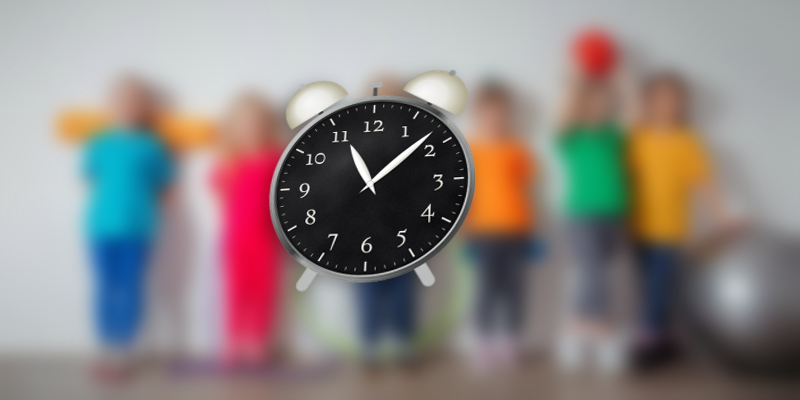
11:08
